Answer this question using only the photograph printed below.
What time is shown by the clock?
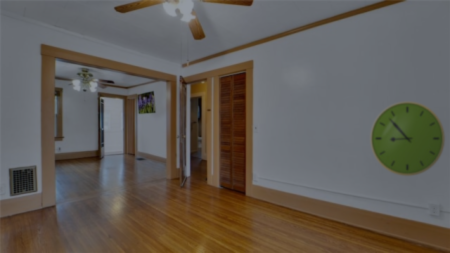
8:53
